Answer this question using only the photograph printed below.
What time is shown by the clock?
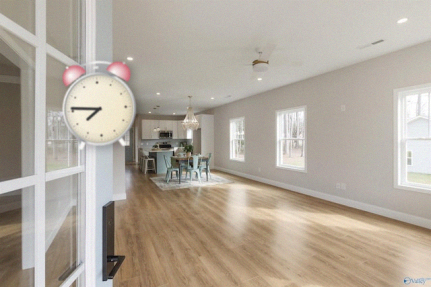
7:46
